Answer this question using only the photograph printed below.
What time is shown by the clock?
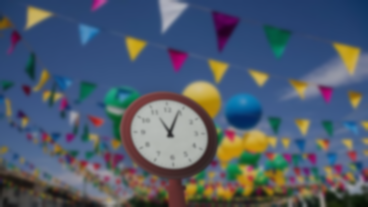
11:04
